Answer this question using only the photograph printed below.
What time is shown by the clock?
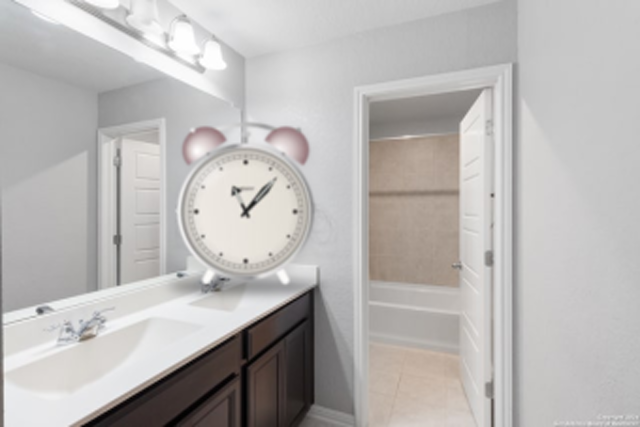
11:07
